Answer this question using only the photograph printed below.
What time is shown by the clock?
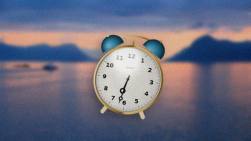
6:32
